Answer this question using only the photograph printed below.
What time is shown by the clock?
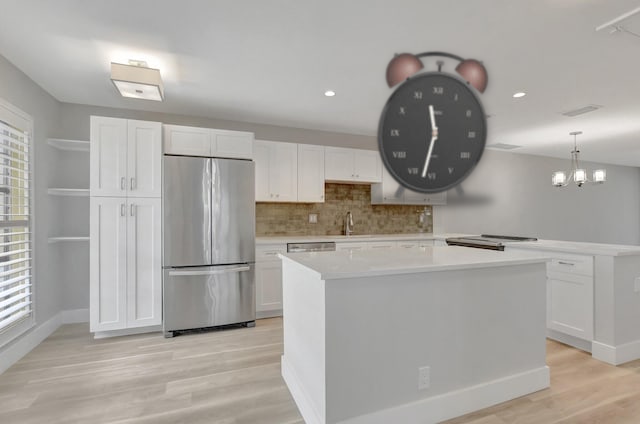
11:32
